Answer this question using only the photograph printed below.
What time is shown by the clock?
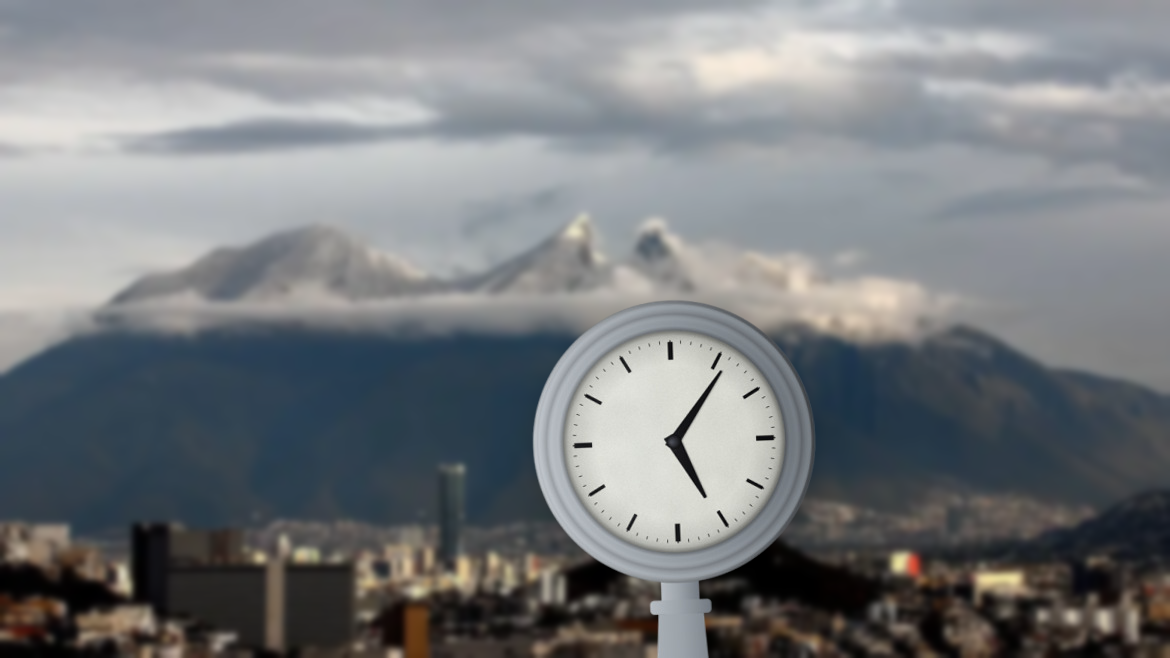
5:06
